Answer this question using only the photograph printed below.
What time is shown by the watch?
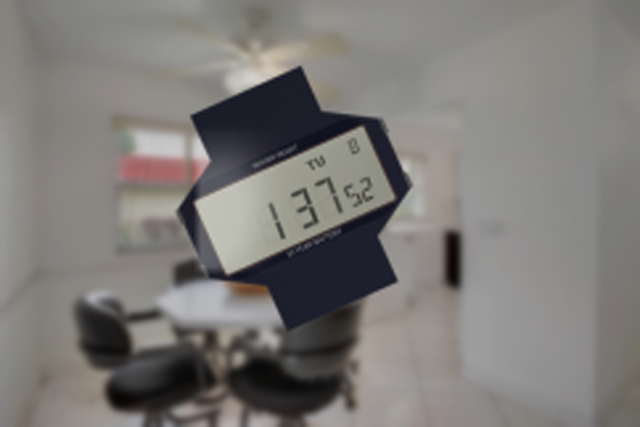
1:37:52
